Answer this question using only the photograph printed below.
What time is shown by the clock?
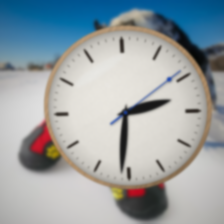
2:31:09
